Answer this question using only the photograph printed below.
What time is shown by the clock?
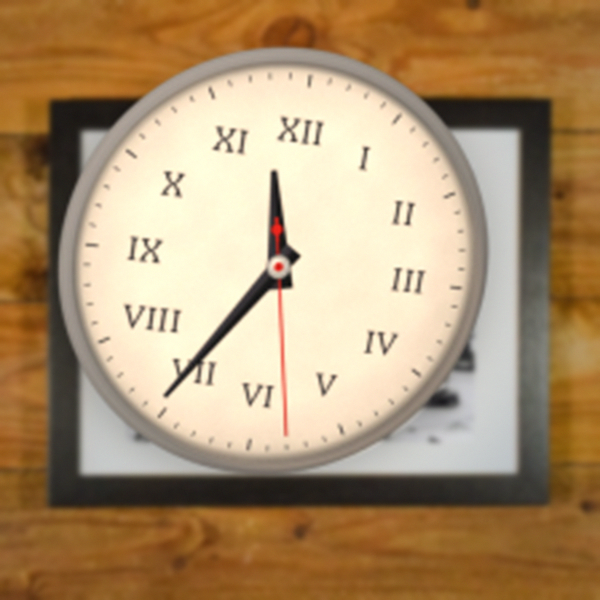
11:35:28
